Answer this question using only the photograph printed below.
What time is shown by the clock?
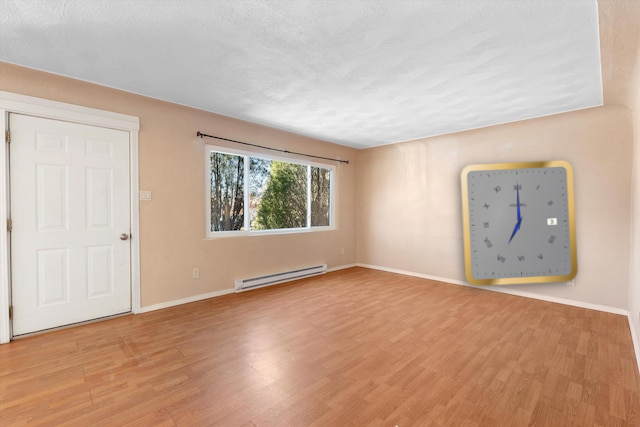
7:00
